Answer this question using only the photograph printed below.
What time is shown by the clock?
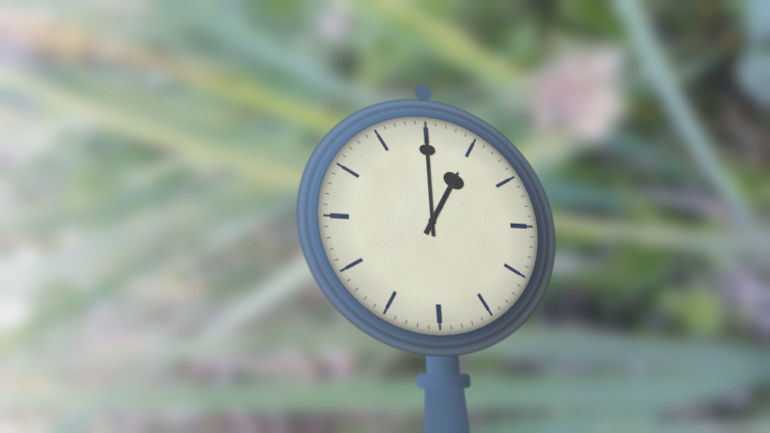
1:00
